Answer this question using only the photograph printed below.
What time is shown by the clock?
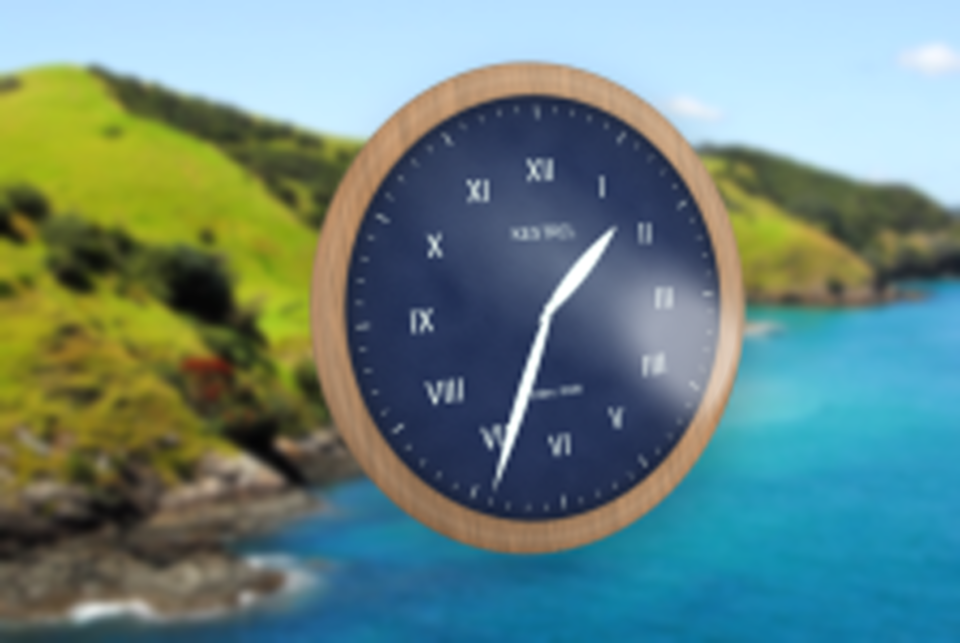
1:34
